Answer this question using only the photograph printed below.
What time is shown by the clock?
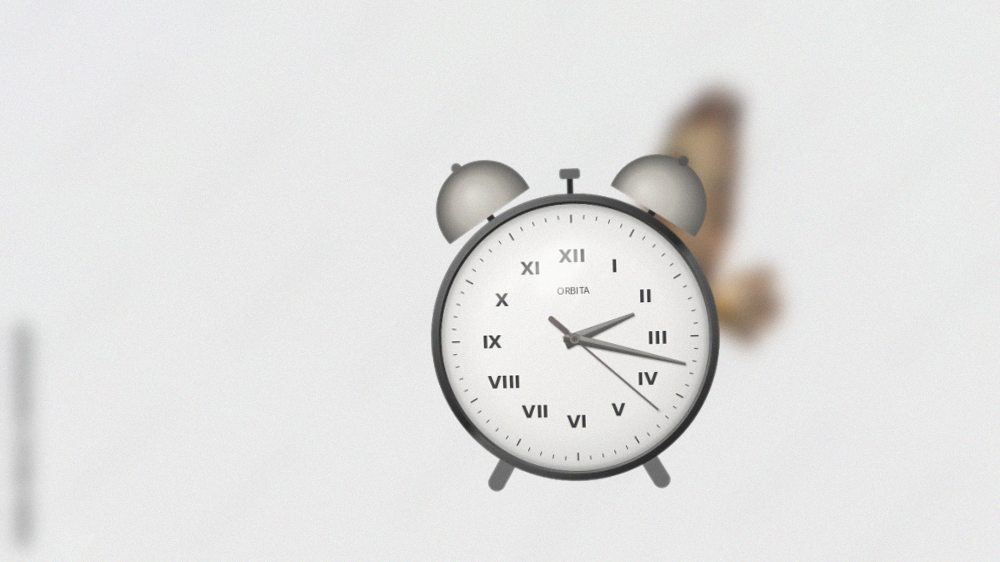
2:17:22
